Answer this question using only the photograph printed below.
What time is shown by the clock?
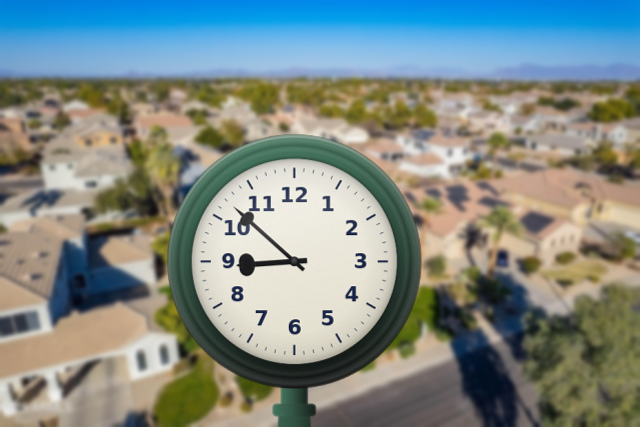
8:52
